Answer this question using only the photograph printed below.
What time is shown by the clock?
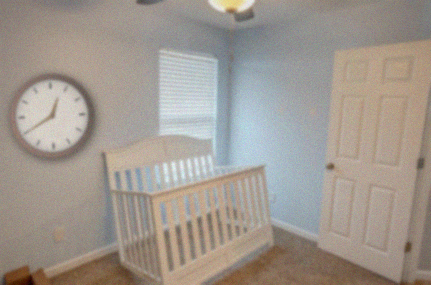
12:40
